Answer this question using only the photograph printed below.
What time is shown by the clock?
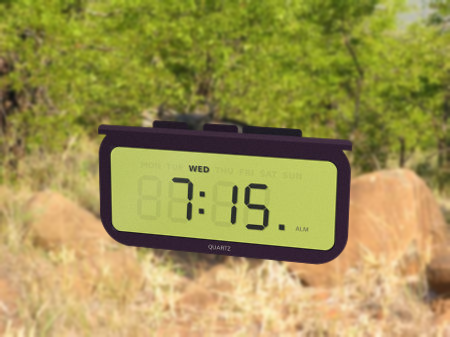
7:15
